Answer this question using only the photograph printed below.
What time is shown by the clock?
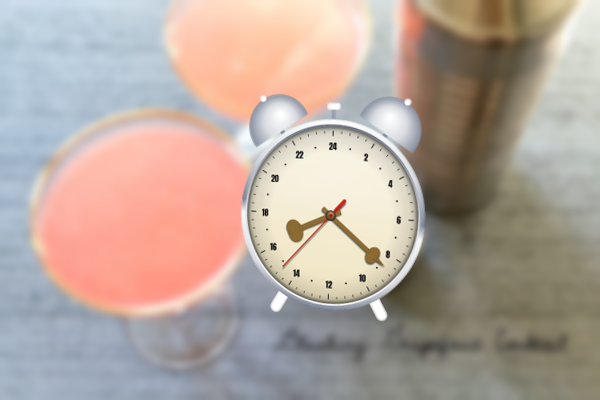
16:21:37
